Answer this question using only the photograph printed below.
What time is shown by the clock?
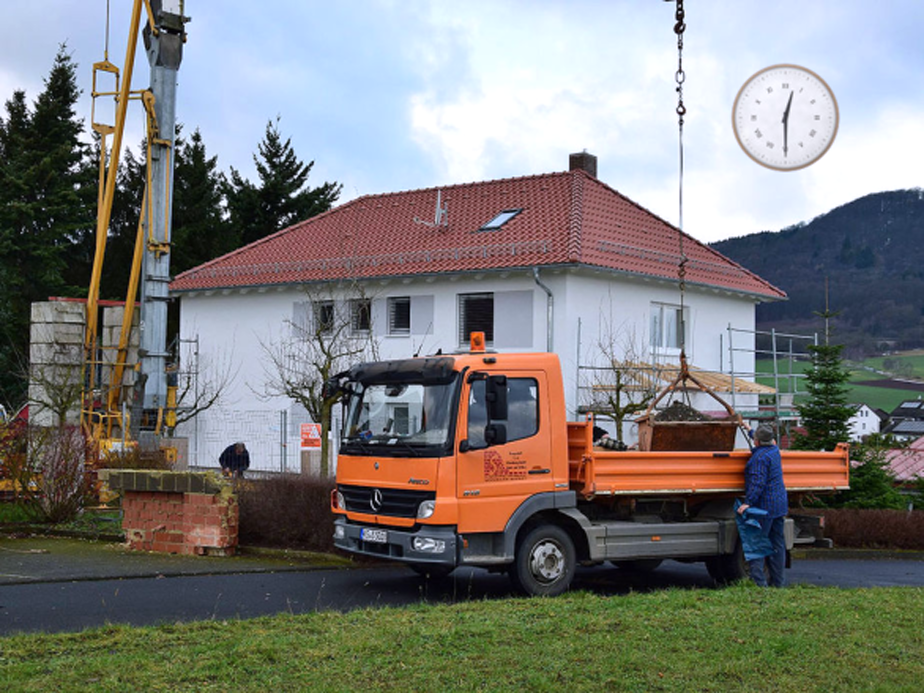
12:30
